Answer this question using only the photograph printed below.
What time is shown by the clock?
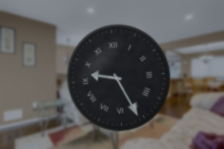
9:26
